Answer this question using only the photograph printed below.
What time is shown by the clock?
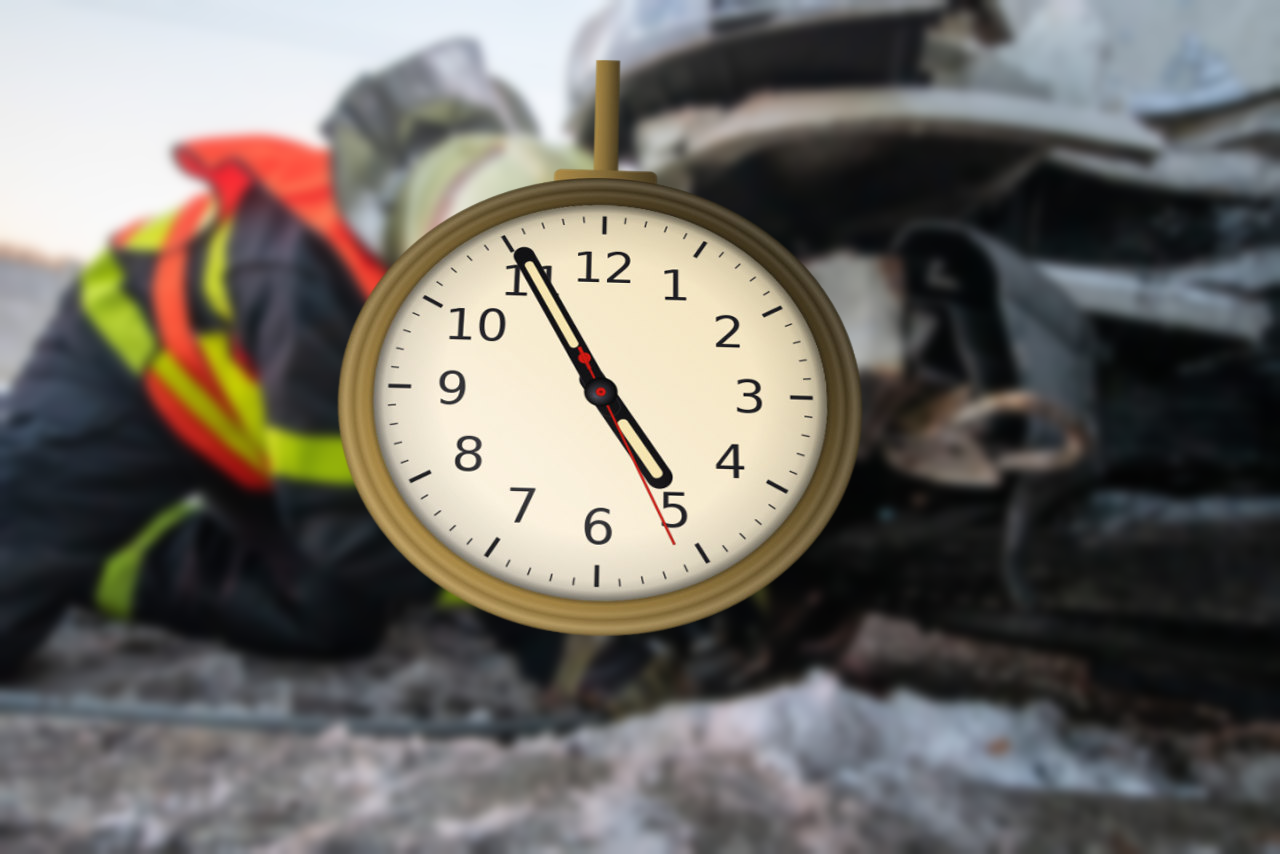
4:55:26
